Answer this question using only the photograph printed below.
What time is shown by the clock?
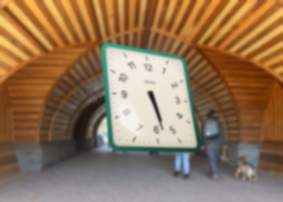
5:28
